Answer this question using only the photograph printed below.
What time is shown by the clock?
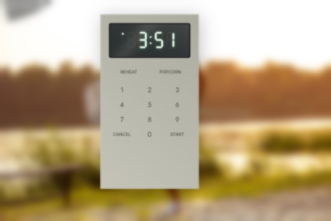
3:51
